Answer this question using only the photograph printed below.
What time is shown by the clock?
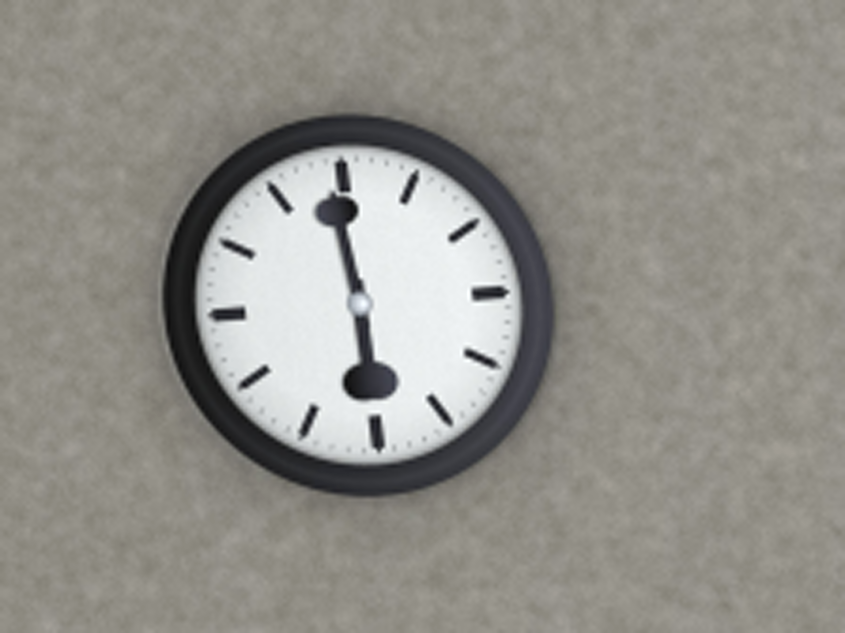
5:59
